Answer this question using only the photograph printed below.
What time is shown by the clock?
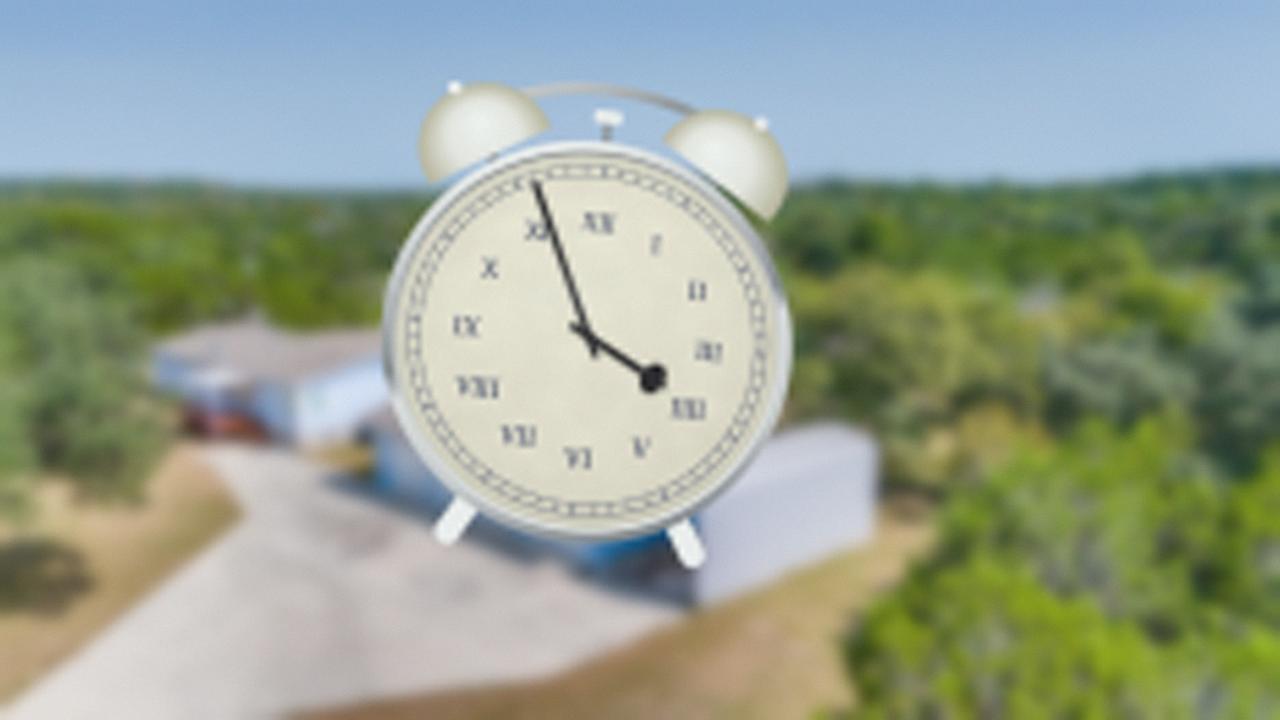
3:56
